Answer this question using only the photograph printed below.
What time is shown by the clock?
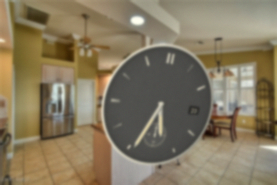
5:34
